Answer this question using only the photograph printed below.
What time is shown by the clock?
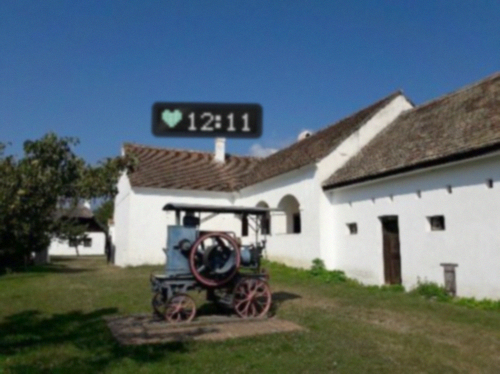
12:11
